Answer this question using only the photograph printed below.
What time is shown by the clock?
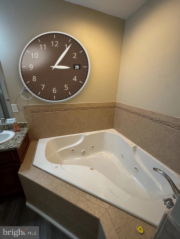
3:06
